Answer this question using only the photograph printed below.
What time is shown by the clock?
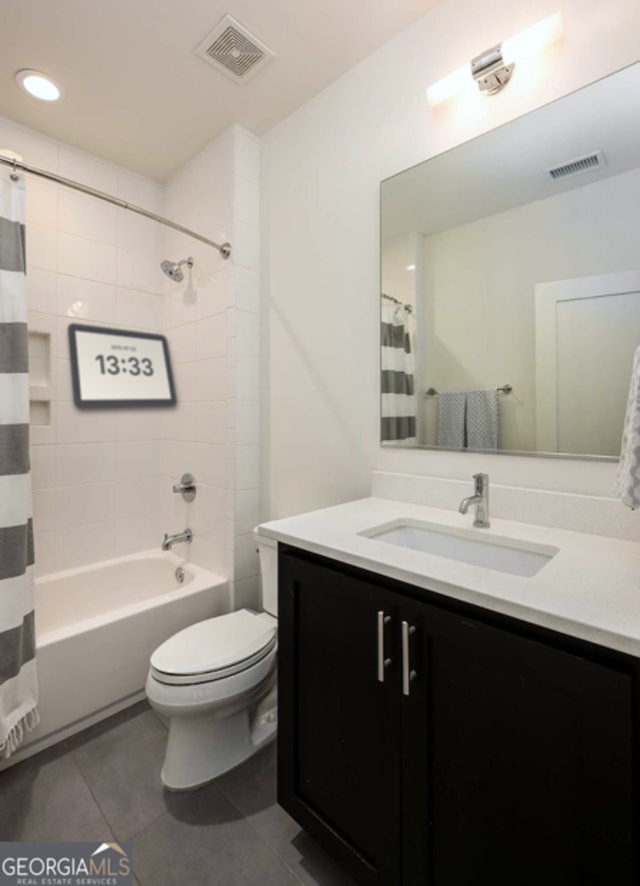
13:33
